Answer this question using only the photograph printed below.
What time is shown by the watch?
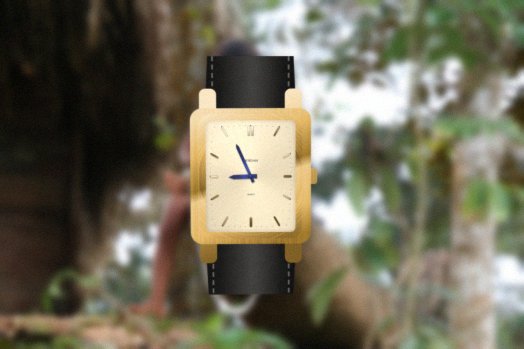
8:56
